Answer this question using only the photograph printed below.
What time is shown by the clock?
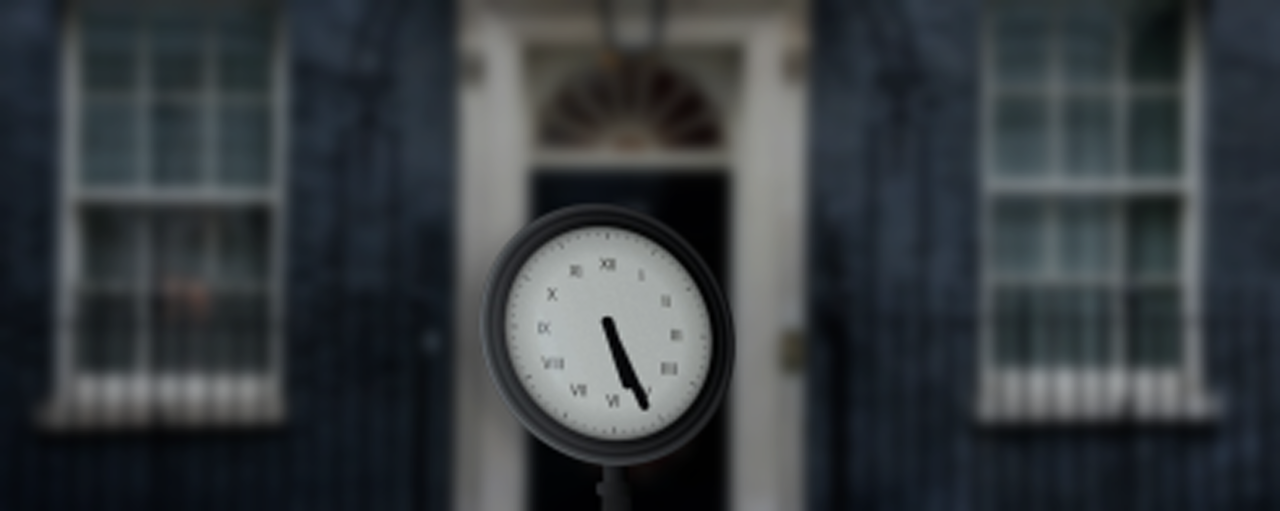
5:26
